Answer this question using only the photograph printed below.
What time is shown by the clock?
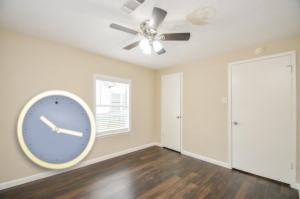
10:17
